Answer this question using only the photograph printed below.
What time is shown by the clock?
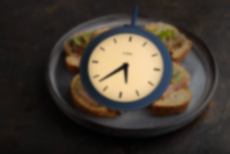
5:38
